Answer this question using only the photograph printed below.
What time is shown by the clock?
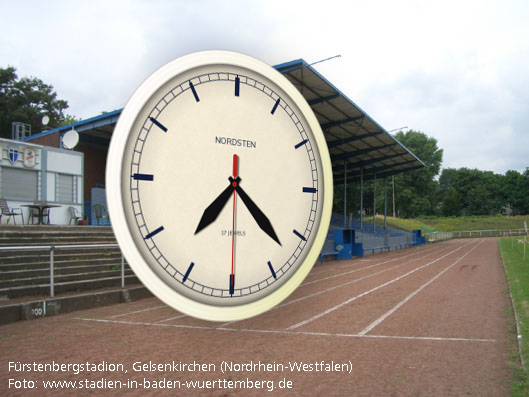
7:22:30
